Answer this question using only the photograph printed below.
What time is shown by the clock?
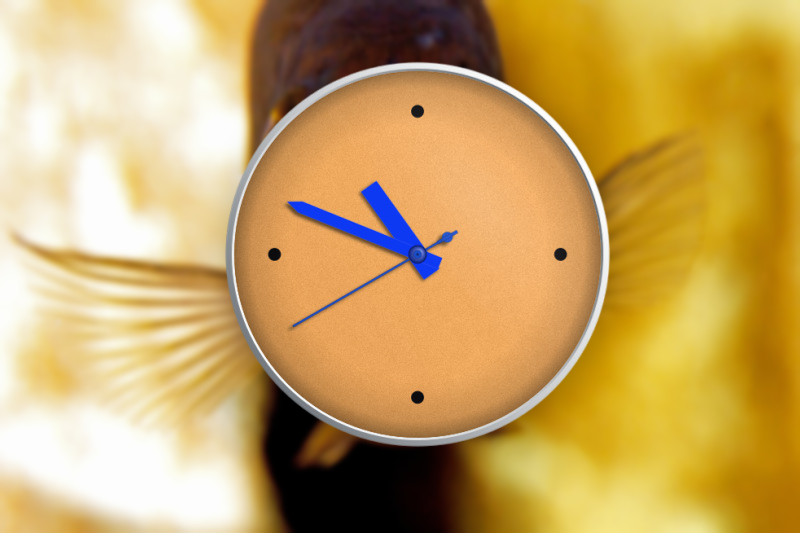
10:48:40
